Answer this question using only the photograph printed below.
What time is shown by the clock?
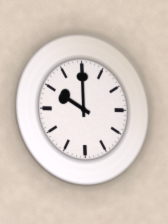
10:00
